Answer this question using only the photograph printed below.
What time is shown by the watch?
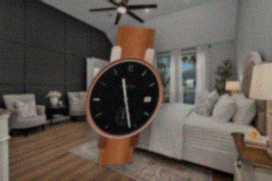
11:27
